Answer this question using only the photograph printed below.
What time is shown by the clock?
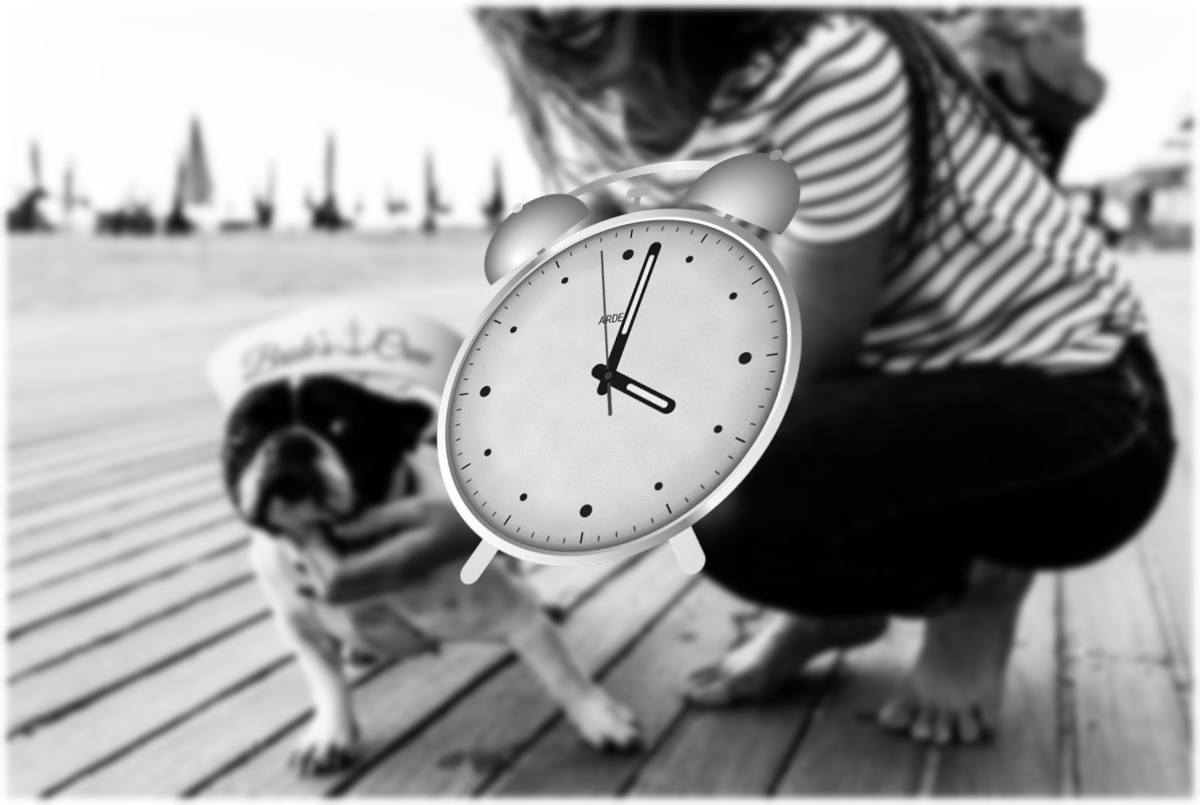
4:01:58
